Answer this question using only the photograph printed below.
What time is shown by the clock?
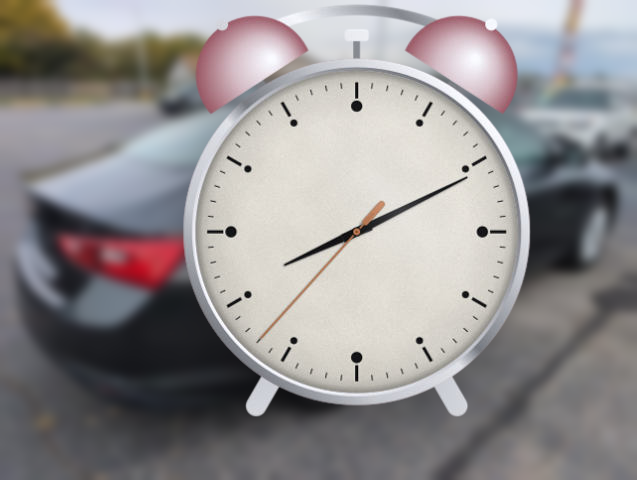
8:10:37
